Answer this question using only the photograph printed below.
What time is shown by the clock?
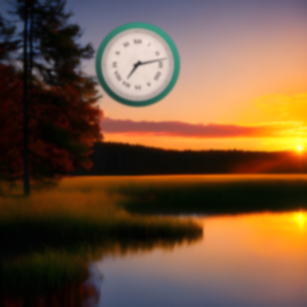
7:13
